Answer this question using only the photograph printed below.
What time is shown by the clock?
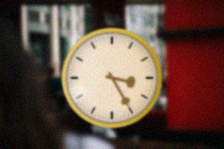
3:25
